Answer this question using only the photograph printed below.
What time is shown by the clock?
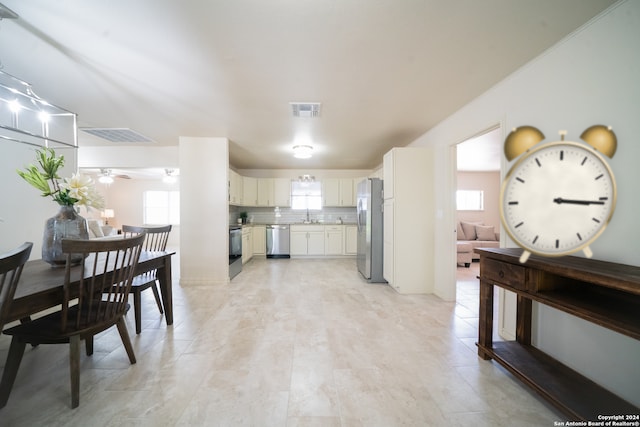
3:16
